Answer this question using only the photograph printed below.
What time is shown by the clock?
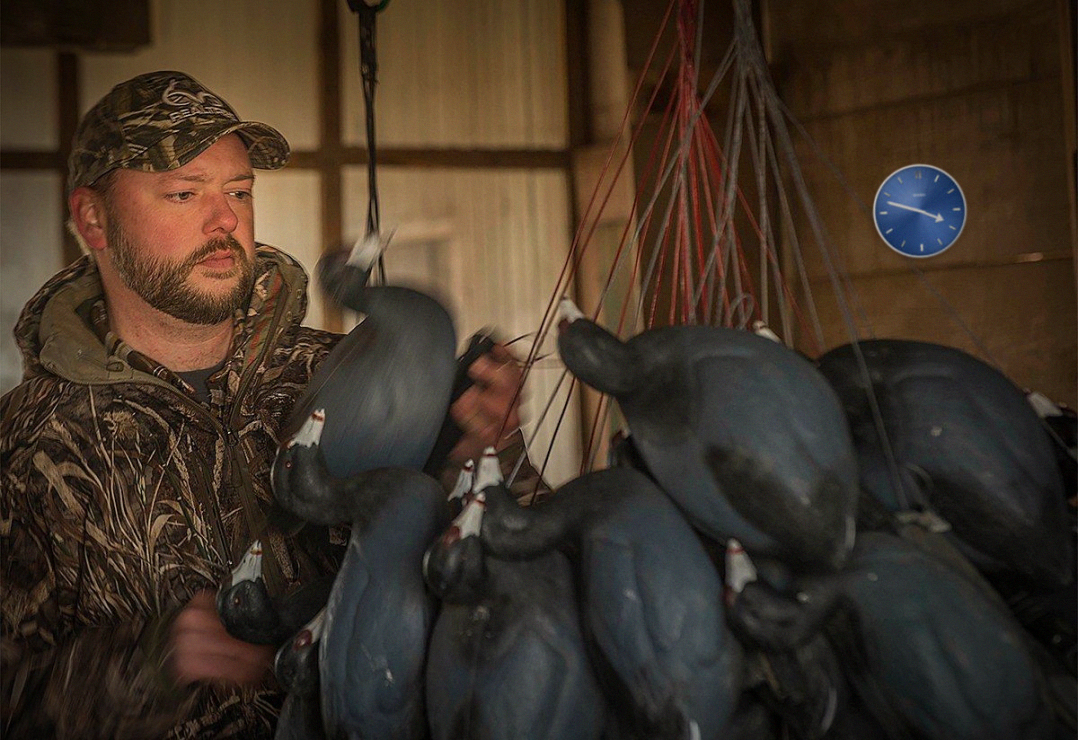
3:48
